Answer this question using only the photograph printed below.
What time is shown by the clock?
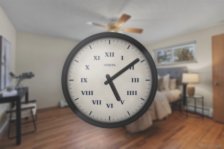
5:09
